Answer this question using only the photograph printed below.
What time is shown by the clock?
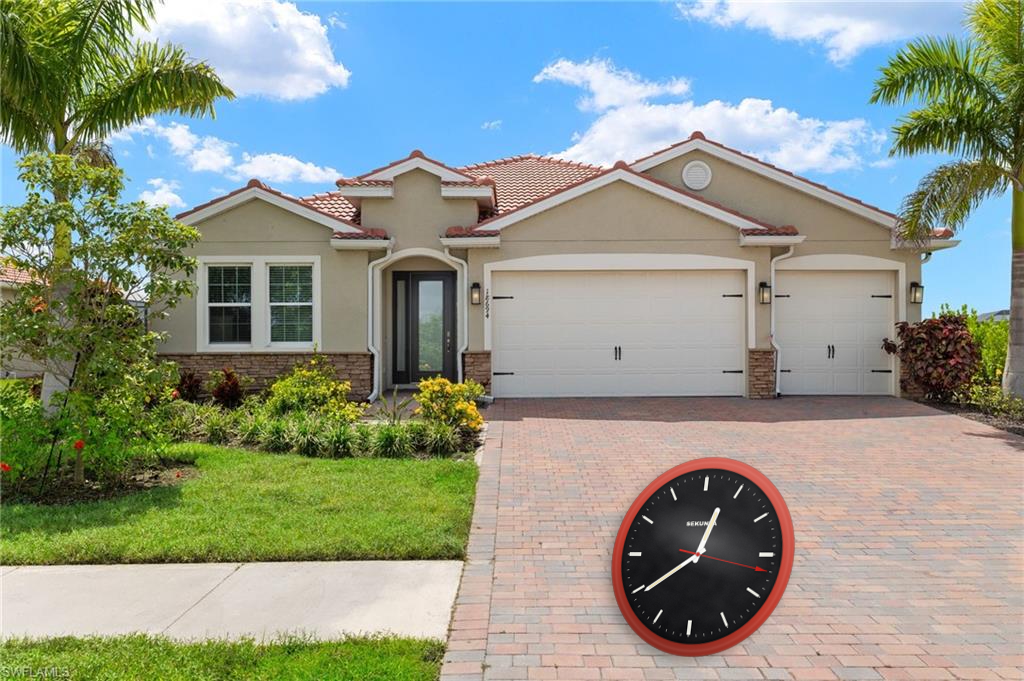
12:39:17
